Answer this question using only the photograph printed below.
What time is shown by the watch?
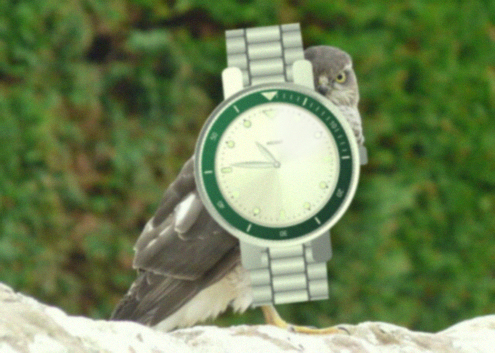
10:46
